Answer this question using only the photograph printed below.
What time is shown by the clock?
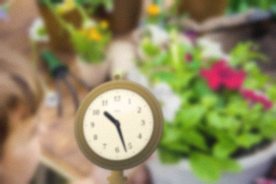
10:27
